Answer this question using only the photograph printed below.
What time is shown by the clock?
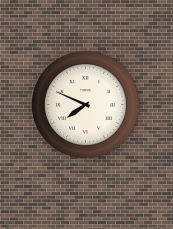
7:49
